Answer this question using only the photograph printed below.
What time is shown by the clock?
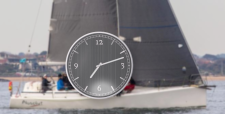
7:12
